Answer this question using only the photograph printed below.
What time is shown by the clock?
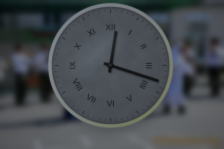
12:18
